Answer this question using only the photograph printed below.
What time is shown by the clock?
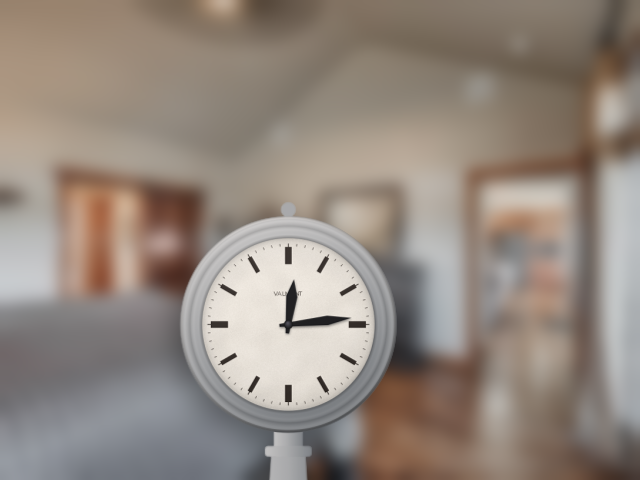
12:14
